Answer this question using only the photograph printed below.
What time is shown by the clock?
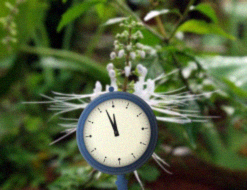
11:57
